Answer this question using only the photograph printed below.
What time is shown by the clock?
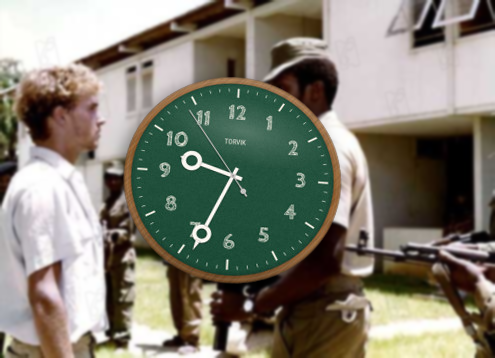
9:33:54
